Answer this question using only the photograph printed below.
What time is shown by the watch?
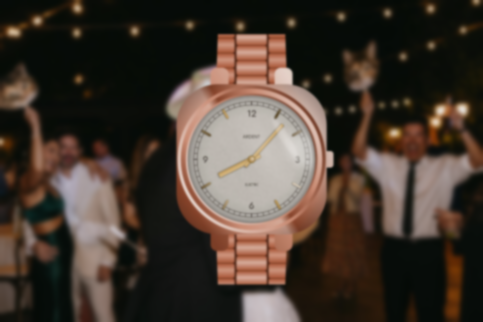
8:07
